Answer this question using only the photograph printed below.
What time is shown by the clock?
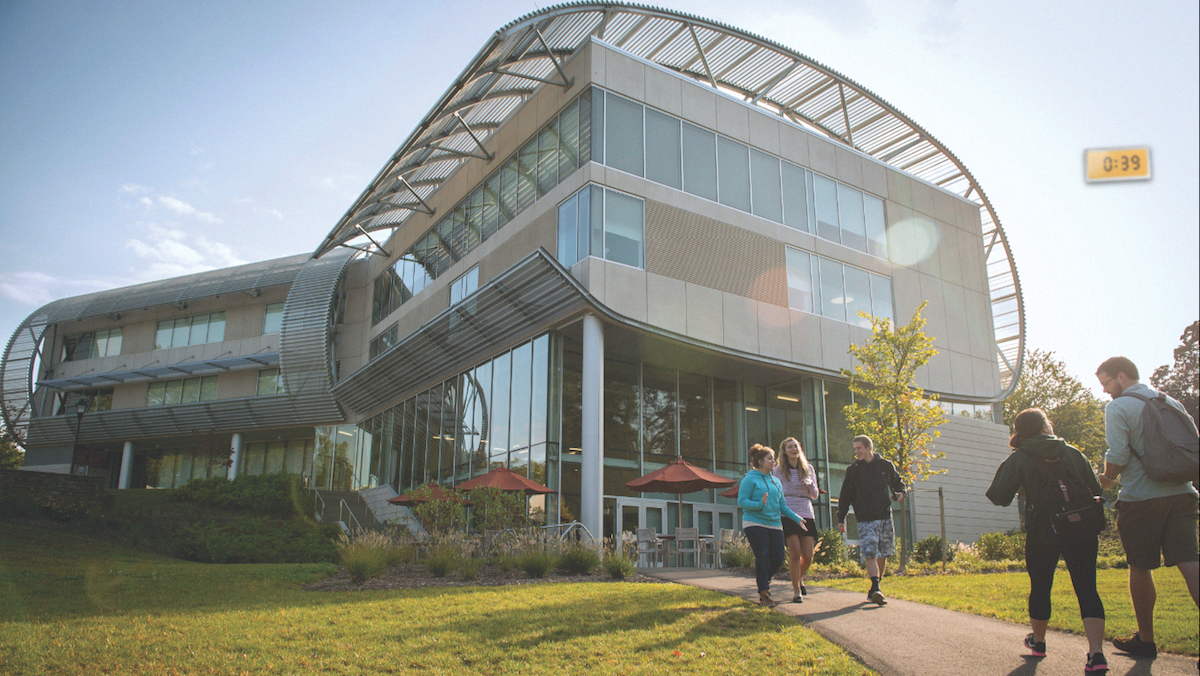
0:39
